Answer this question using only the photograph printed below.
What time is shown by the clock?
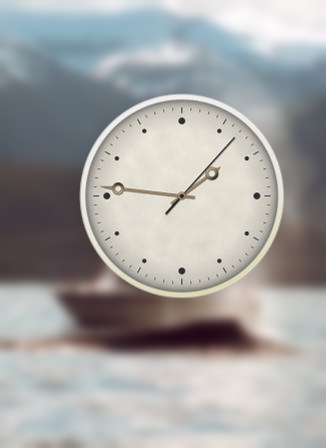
1:46:07
